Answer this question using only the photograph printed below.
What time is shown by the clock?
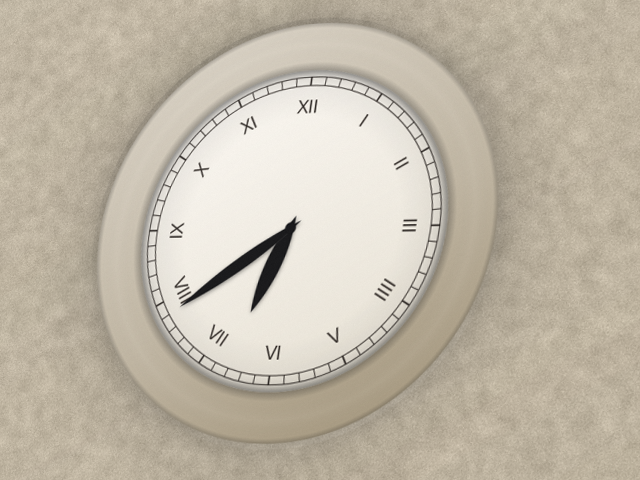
6:39
